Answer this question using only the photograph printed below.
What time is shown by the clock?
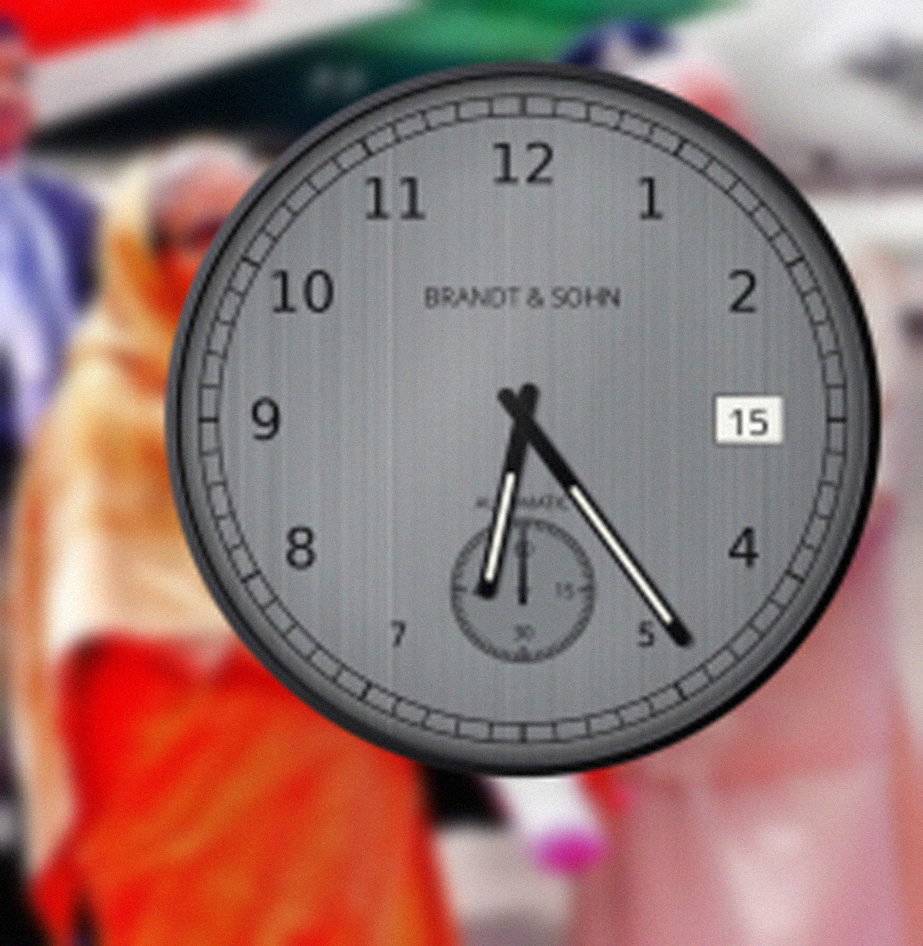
6:24
